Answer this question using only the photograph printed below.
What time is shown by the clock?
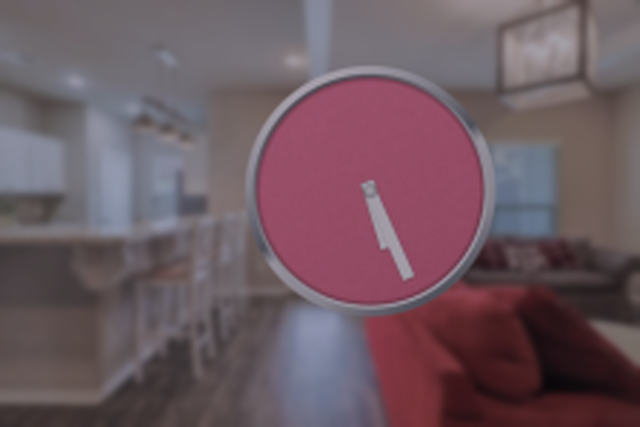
5:26
